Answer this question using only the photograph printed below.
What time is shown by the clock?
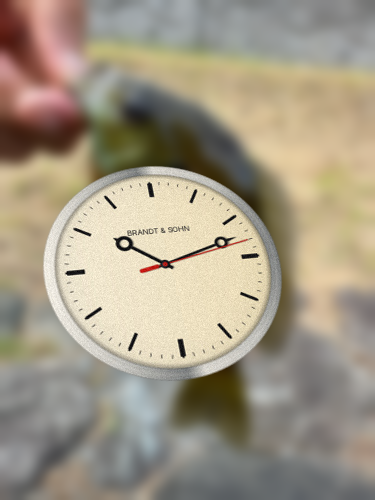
10:12:13
